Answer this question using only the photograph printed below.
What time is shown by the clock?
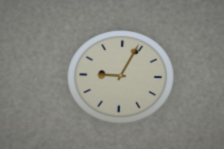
9:04
